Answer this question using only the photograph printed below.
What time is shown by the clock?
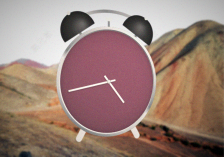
4:43
